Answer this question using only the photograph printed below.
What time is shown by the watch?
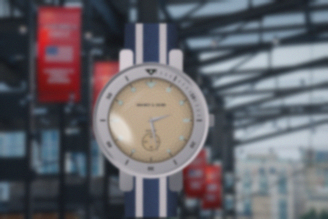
2:28
